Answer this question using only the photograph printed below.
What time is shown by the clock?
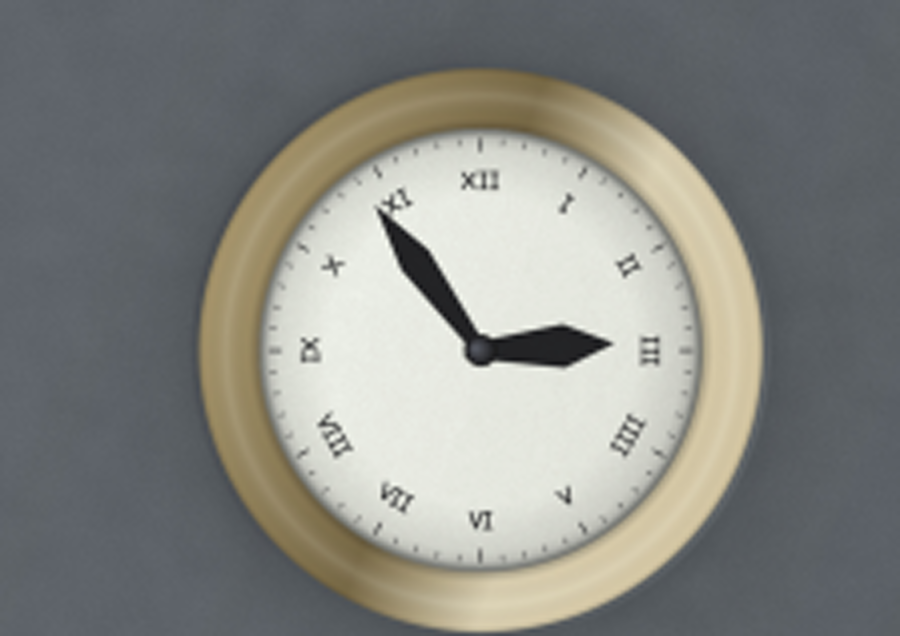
2:54
